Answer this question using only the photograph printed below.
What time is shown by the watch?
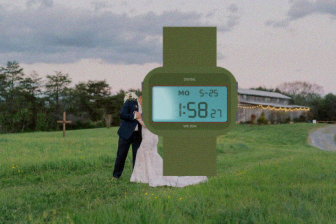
1:58:27
